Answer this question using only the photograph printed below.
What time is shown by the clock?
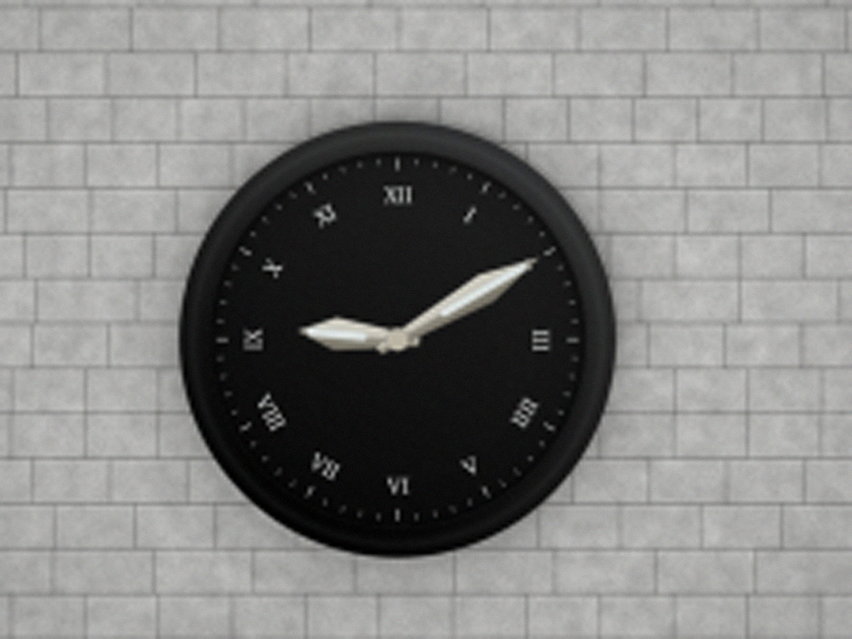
9:10
